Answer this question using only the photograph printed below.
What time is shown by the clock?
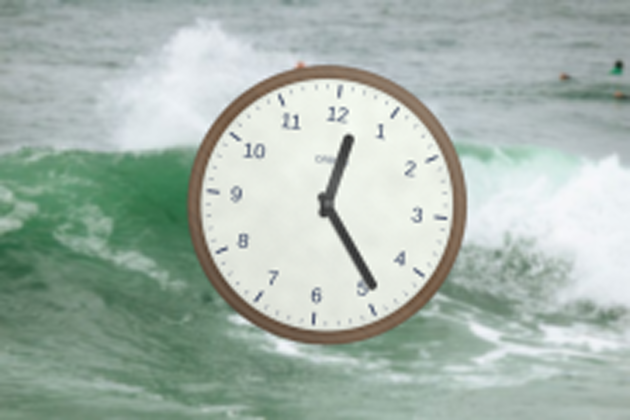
12:24
